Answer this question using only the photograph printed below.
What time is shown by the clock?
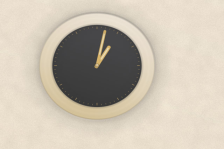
1:02
